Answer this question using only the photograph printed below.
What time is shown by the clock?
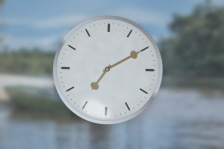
7:10
